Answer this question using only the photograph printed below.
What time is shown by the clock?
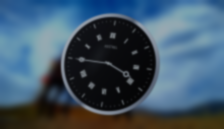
3:45
